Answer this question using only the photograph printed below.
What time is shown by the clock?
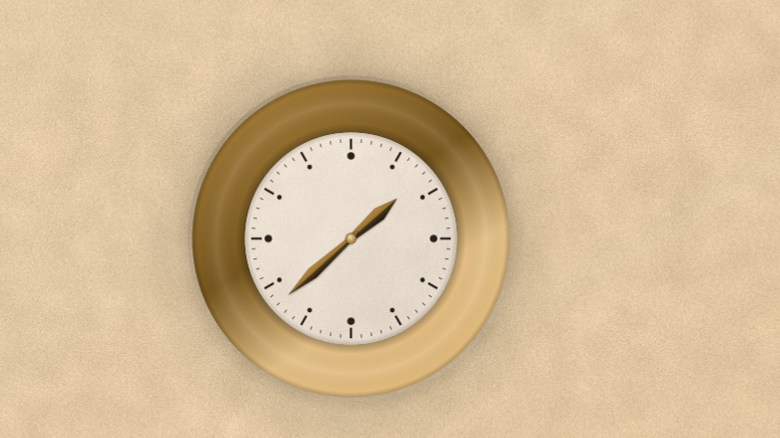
1:38
